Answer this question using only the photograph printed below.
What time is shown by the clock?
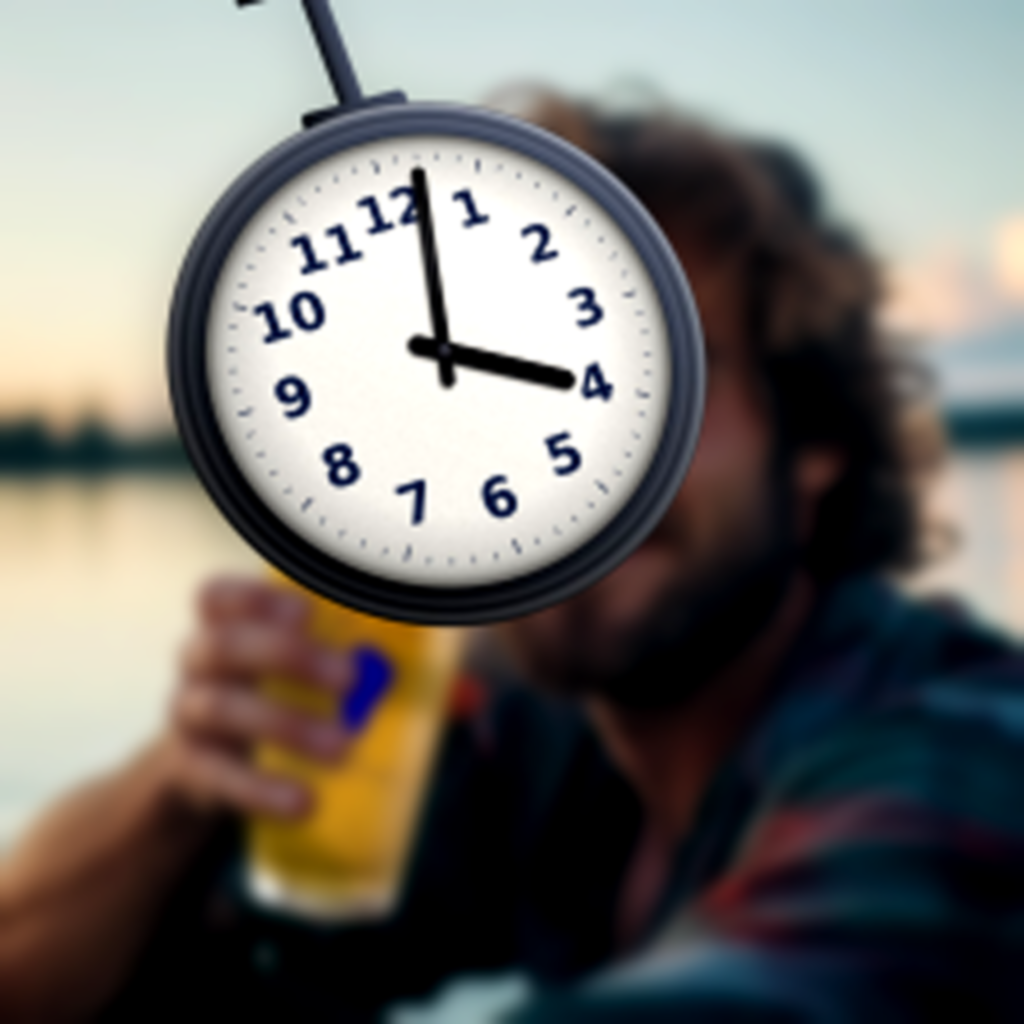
4:02
